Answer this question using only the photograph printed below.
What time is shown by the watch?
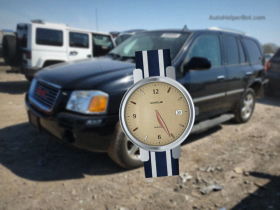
5:26
